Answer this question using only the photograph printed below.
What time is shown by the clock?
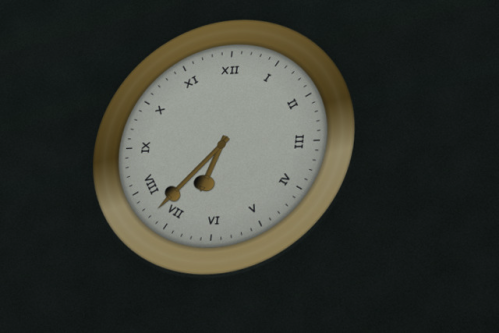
6:37
